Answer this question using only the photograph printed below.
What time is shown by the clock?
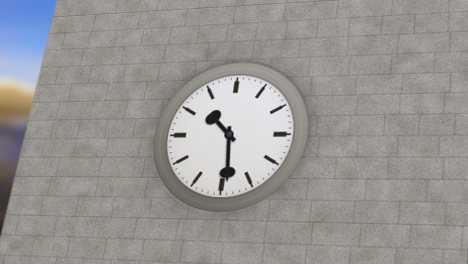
10:29
